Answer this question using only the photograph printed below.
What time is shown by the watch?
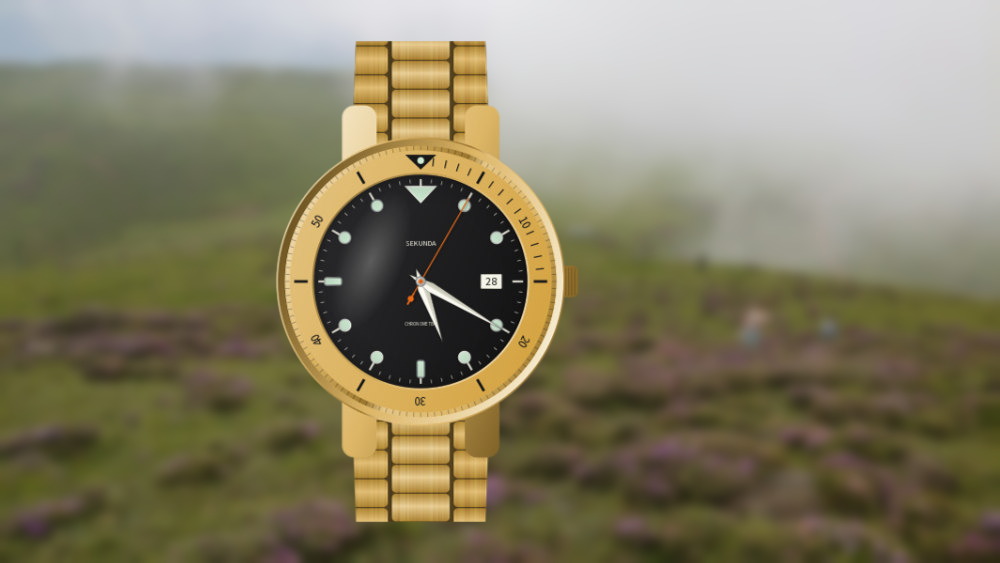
5:20:05
